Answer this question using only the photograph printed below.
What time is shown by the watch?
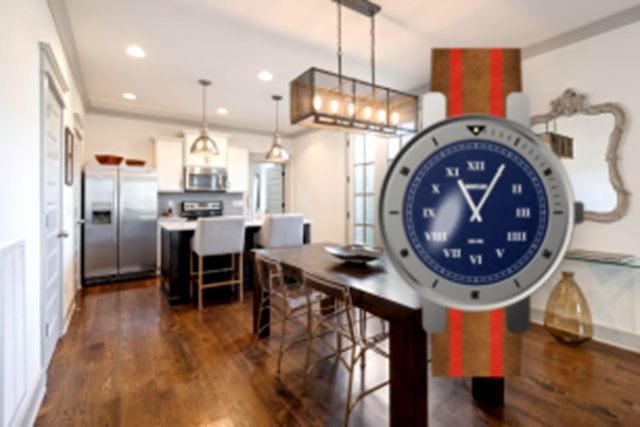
11:05
